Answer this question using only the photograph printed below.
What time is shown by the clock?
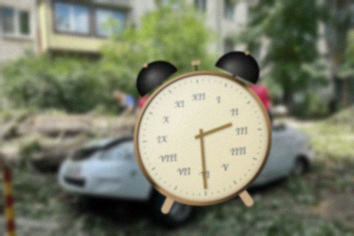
2:30
